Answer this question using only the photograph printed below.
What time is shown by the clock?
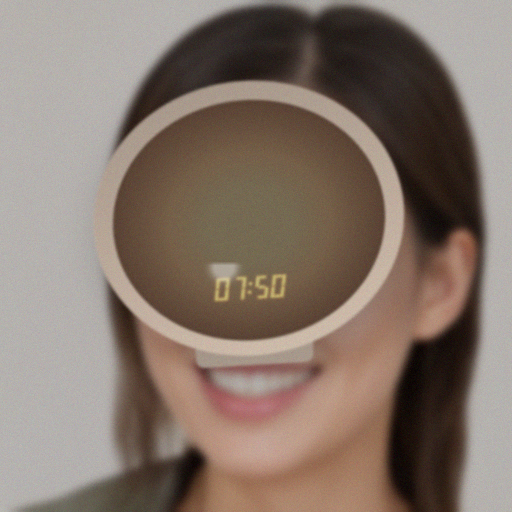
7:50
